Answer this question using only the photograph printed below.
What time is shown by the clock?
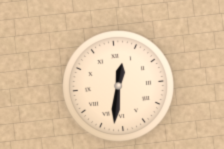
12:32
